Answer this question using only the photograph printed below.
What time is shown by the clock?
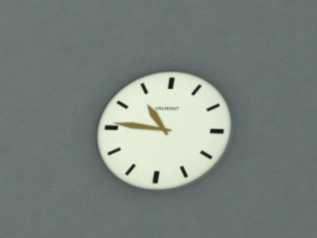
10:46
